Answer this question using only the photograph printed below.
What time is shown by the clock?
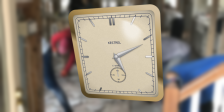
5:11
